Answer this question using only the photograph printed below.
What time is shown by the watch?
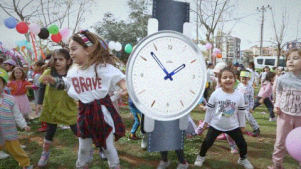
1:53
